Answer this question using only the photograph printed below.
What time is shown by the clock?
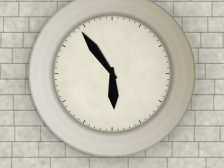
5:54
